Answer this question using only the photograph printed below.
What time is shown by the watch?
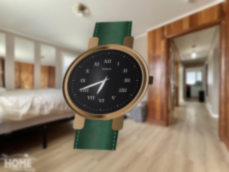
6:41
